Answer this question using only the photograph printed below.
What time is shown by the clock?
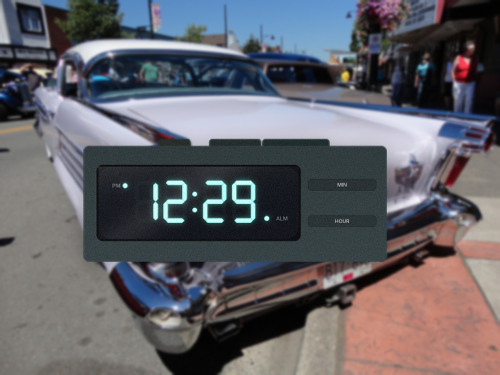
12:29
